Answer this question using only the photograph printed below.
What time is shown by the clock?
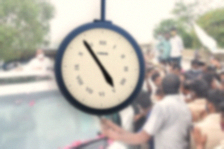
4:54
